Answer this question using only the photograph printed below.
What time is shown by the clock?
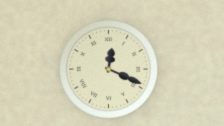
12:19
